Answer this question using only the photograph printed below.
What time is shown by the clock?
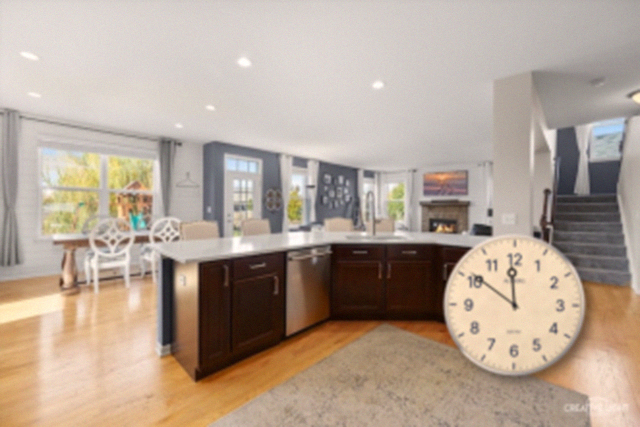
11:51
